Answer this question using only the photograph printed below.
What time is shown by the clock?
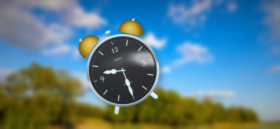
9:30
